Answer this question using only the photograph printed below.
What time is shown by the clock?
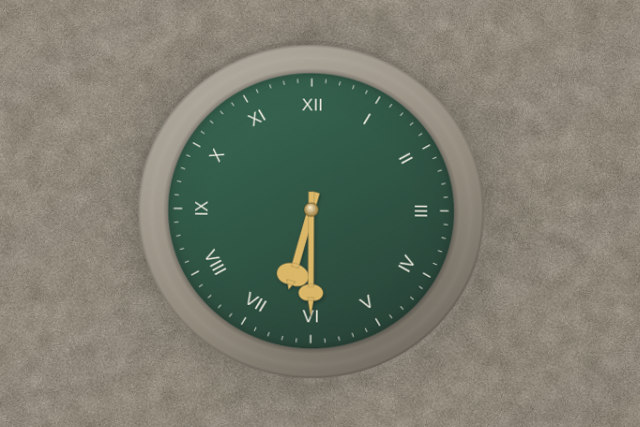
6:30
